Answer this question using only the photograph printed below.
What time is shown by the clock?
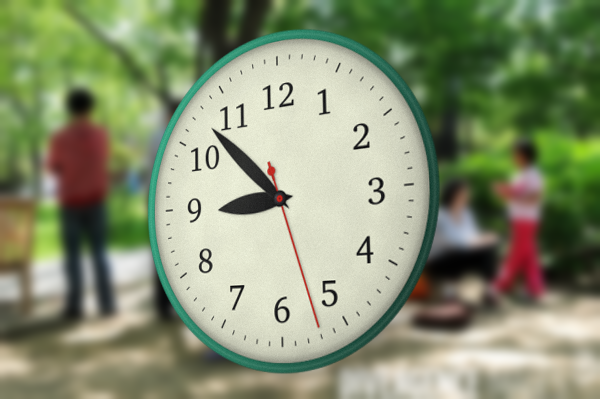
8:52:27
